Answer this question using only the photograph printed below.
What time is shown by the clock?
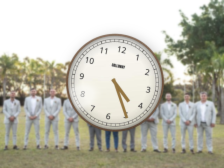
4:25
